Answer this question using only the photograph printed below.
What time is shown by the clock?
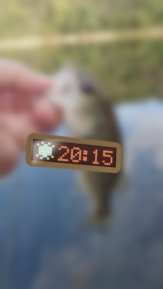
20:15
